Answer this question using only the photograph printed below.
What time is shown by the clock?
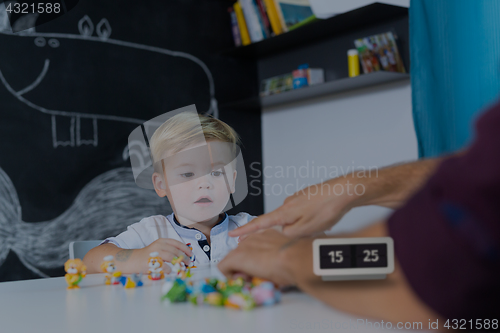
15:25
